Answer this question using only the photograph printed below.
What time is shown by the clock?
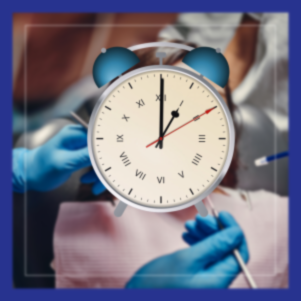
1:00:10
